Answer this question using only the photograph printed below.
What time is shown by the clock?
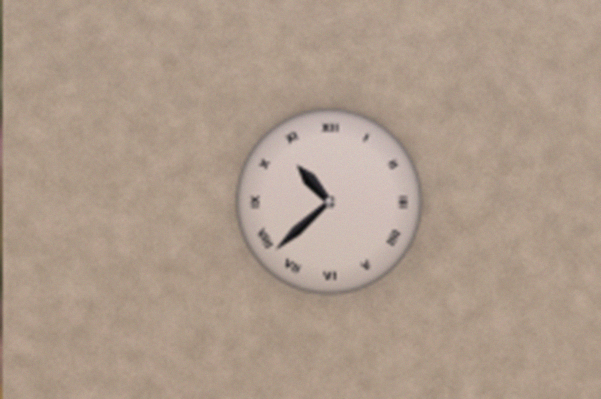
10:38
